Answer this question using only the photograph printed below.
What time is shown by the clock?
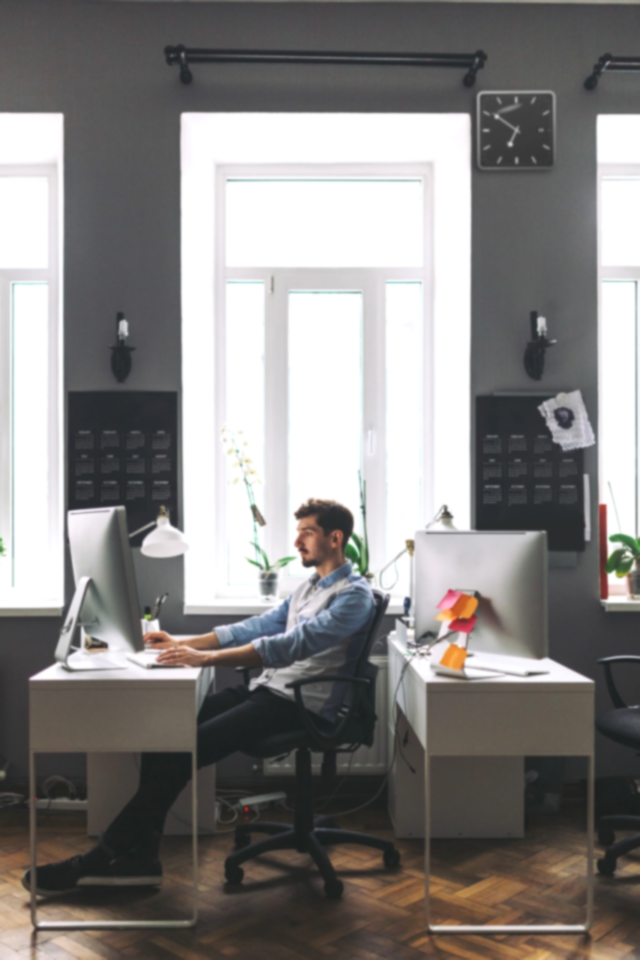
6:51
